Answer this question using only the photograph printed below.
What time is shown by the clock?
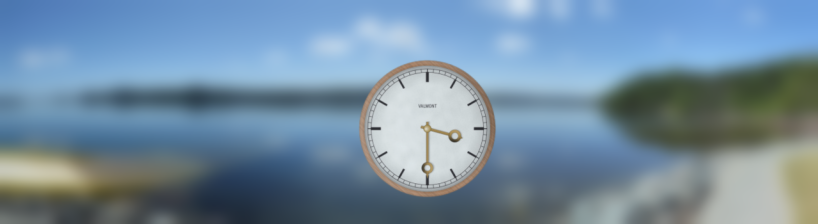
3:30
